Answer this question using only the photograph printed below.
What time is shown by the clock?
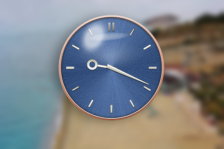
9:19
